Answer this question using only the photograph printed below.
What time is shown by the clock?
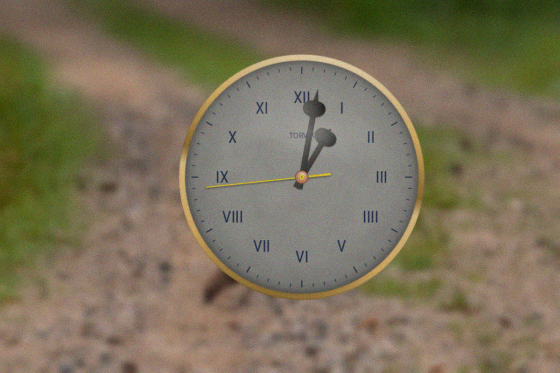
1:01:44
